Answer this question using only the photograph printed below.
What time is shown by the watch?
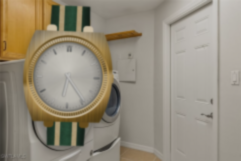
6:24
